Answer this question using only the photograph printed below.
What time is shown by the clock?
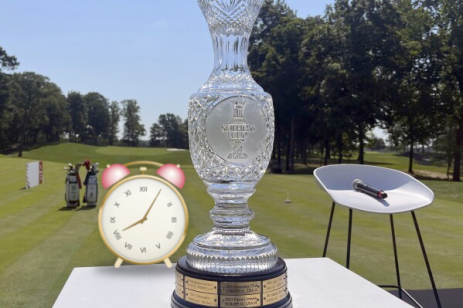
8:05
